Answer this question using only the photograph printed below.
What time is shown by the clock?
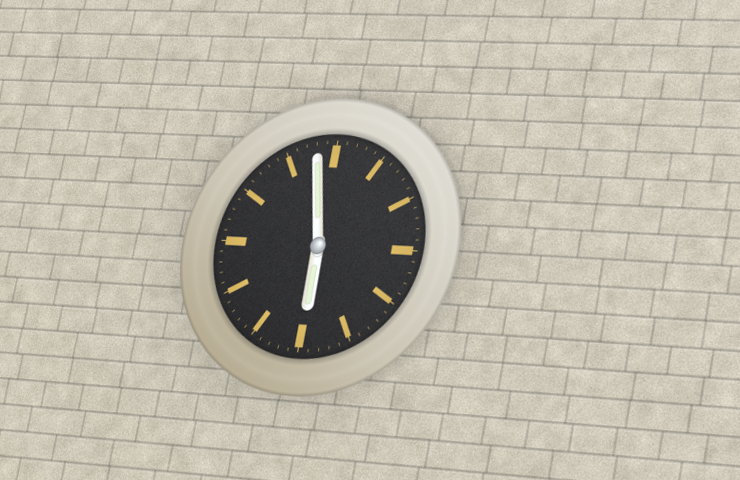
5:58
